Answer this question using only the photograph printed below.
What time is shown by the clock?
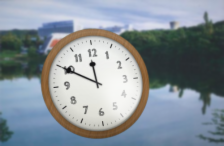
11:50
